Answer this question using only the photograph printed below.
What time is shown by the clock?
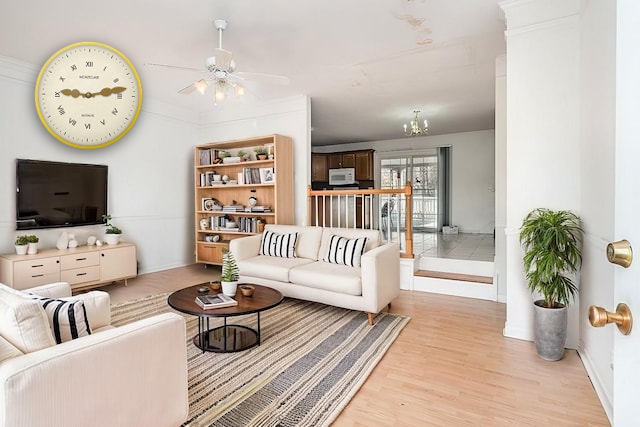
9:13
